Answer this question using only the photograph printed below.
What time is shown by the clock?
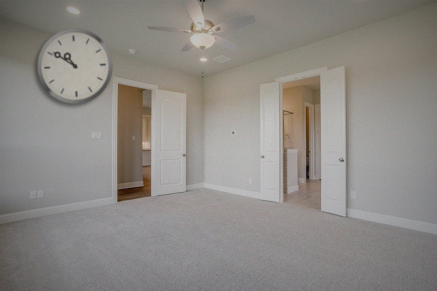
10:51
